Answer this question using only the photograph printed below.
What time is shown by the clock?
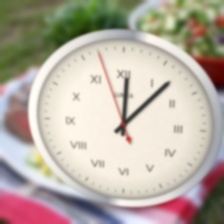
12:06:57
